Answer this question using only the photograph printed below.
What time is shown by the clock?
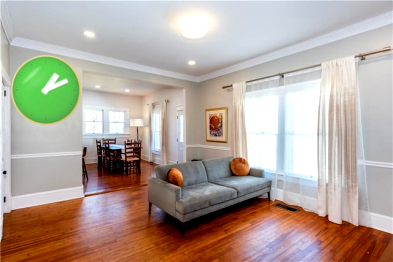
1:11
